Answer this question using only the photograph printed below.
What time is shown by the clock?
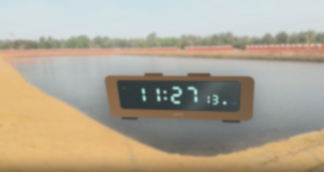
11:27
